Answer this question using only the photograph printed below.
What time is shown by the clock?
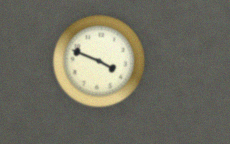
3:48
